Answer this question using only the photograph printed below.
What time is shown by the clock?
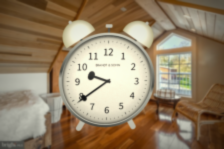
9:39
